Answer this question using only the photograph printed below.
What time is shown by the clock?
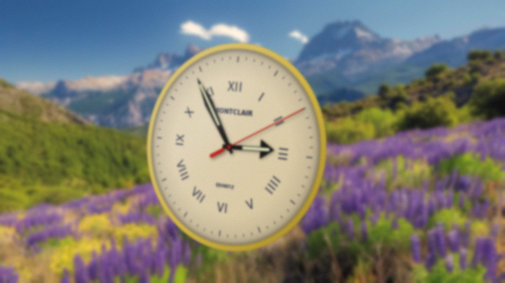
2:54:10
